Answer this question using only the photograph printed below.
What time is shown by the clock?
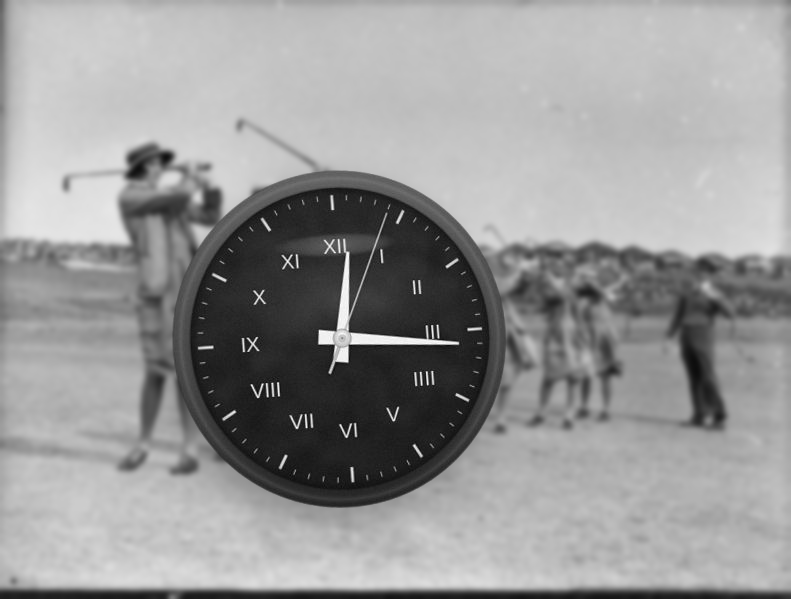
12:16:04
